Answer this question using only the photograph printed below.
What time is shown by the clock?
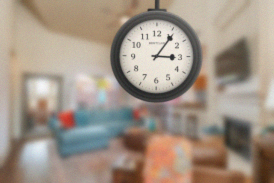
3:06
